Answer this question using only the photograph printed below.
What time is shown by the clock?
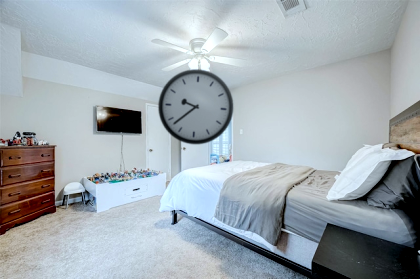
9:38
